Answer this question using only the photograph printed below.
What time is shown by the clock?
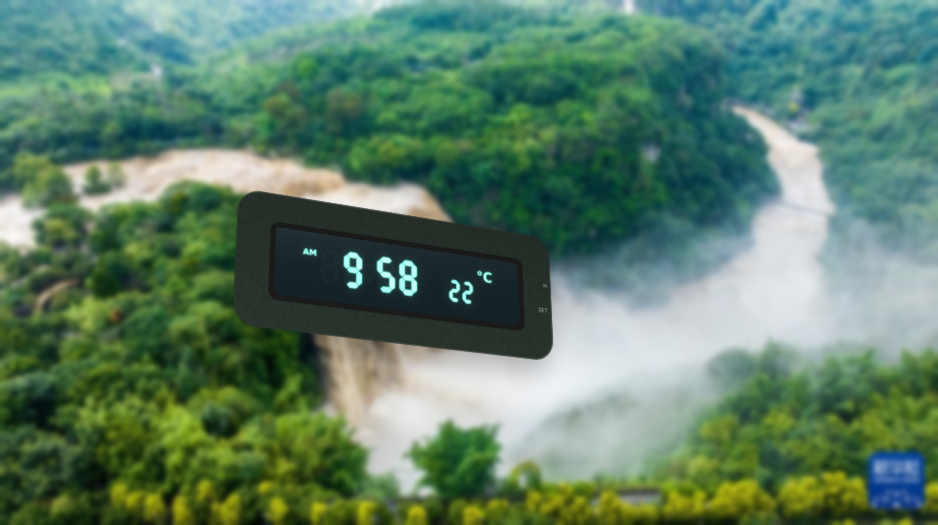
9:58
